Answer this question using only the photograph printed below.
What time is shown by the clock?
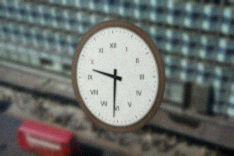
9:31
